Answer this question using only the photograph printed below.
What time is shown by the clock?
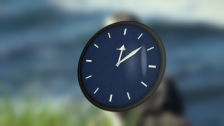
12:08
